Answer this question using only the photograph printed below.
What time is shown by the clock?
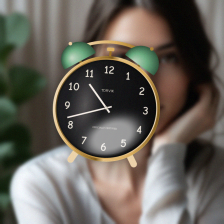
10:42
